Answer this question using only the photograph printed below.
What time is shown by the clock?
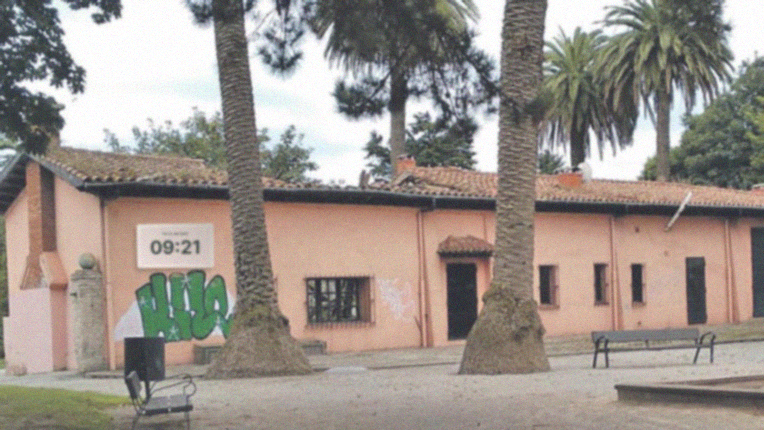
9:21
